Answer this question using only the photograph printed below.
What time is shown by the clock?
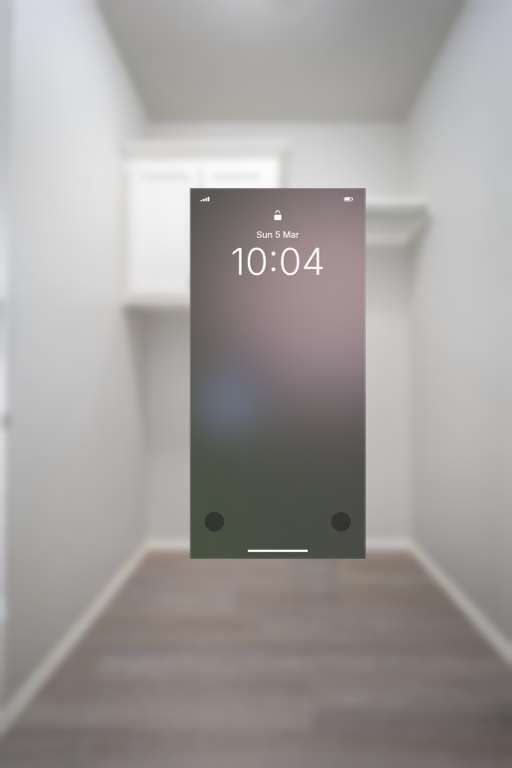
10:04
